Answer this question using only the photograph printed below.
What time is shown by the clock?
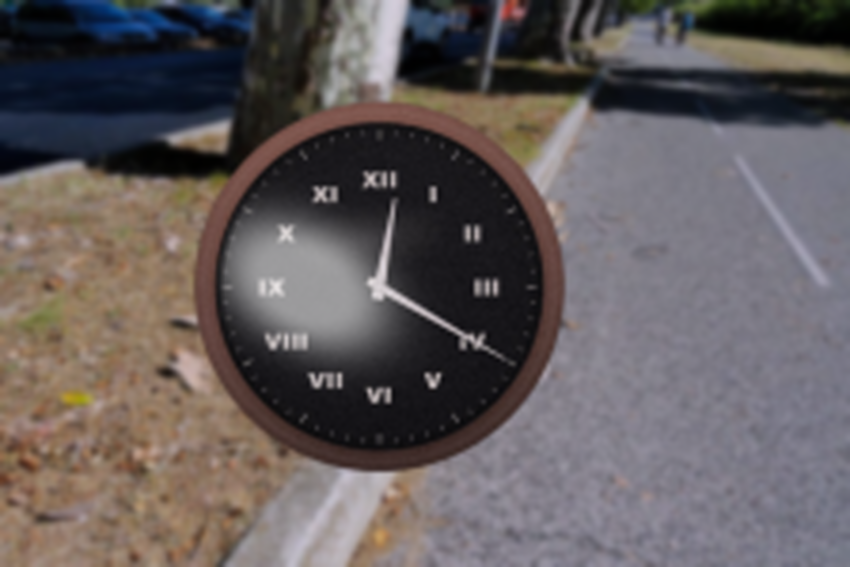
12:20
